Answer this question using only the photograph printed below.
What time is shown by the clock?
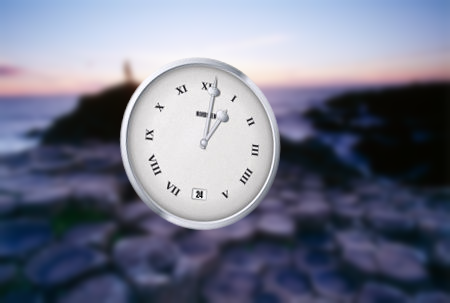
1:01
